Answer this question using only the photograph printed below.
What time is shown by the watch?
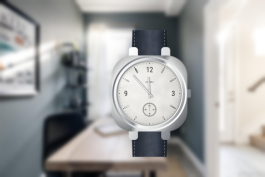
11:53
